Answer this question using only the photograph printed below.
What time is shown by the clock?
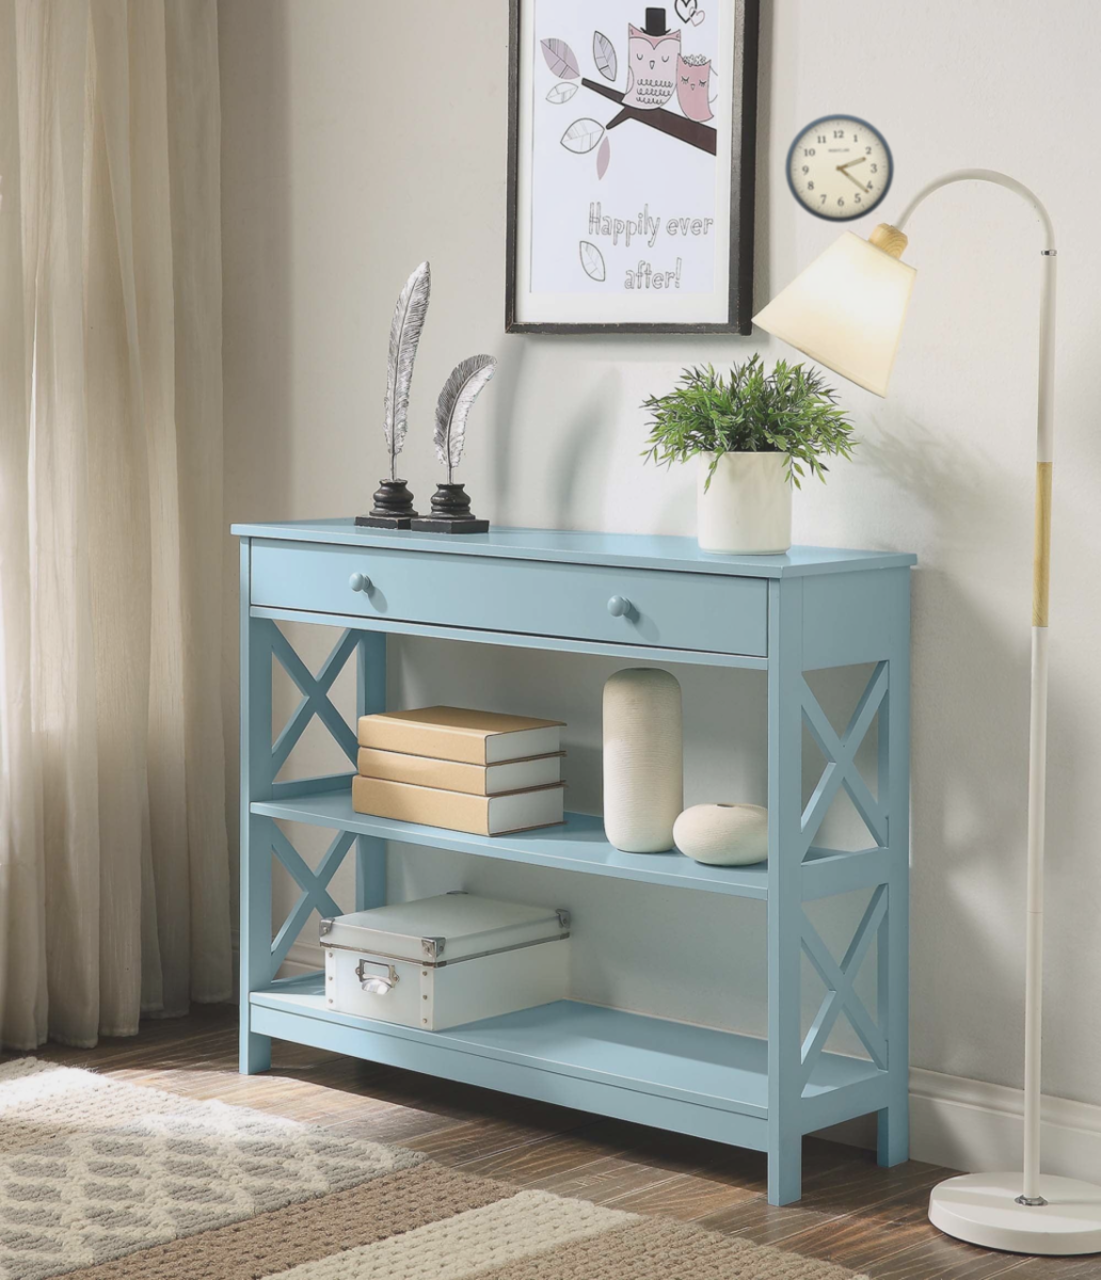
2:22
